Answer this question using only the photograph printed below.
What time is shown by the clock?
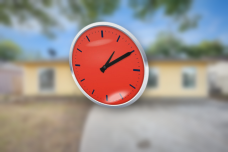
1:10
